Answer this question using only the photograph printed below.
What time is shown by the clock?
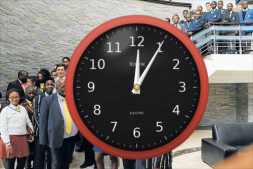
12:05
